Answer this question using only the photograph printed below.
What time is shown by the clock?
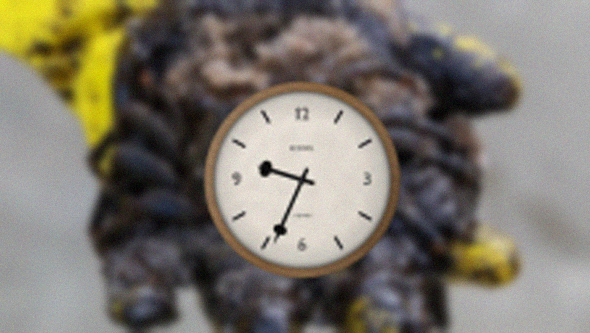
9:34
